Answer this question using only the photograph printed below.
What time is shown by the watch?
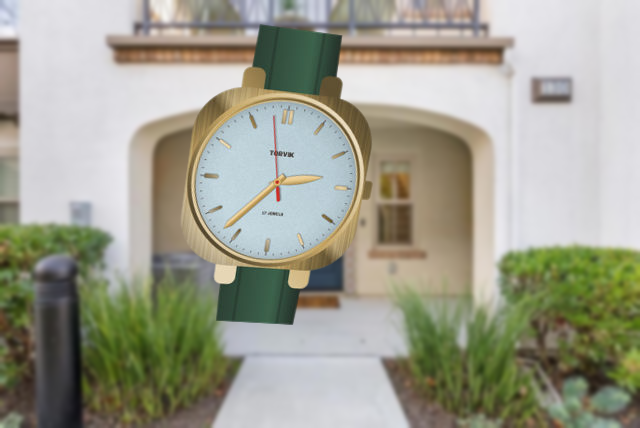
2:36:58
